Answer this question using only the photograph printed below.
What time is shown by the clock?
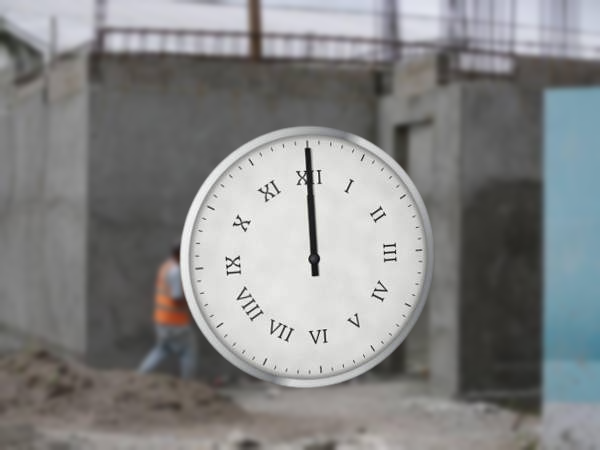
12:00
